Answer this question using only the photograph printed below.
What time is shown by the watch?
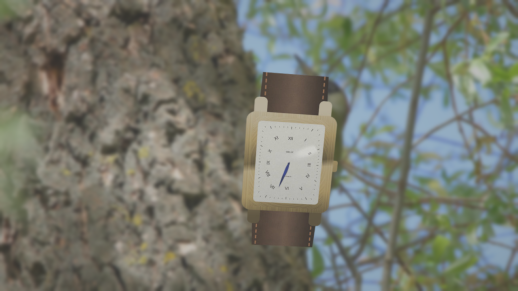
6:33
